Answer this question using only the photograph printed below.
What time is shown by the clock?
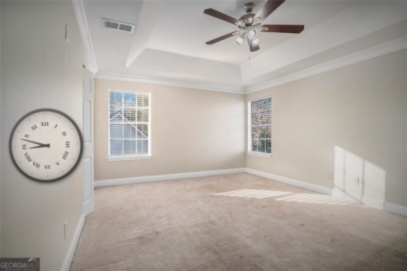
8:48
